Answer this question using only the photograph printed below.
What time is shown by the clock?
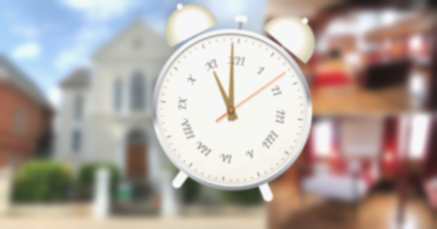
10:59:08
